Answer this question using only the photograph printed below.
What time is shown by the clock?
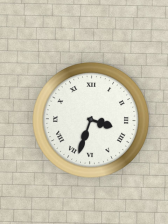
3:33
